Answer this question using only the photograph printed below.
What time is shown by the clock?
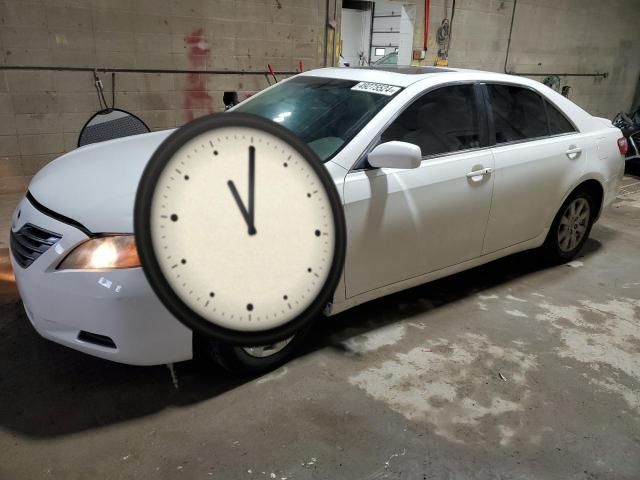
11:00
